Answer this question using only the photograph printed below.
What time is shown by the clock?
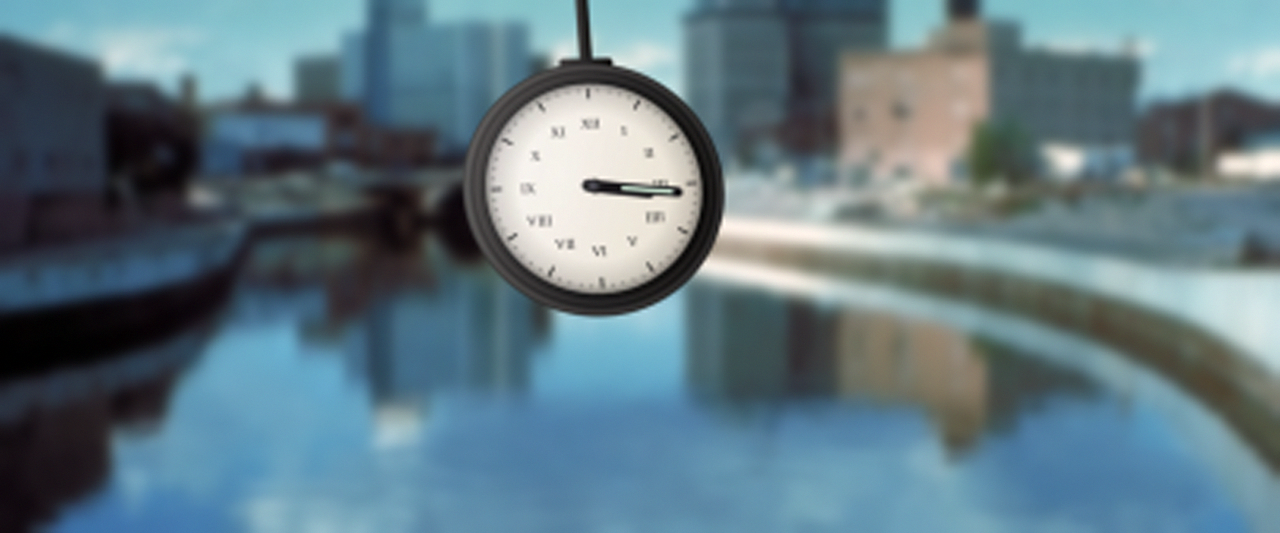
3:16
